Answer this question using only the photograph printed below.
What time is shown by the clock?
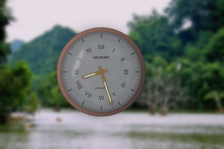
8:27
